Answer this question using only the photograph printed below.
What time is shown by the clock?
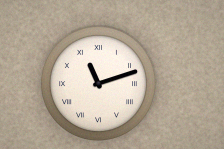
11:12
